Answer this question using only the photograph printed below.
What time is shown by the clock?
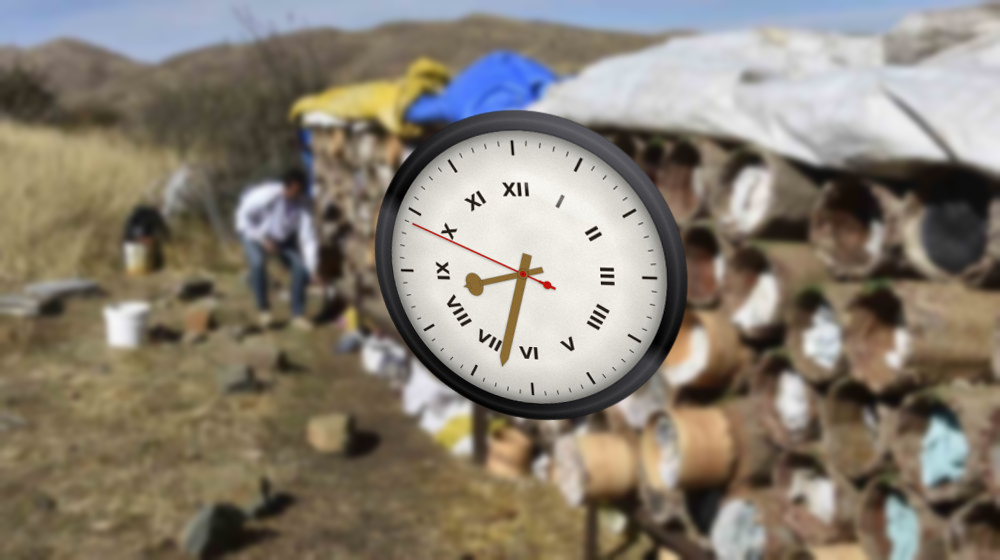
8:32:49
